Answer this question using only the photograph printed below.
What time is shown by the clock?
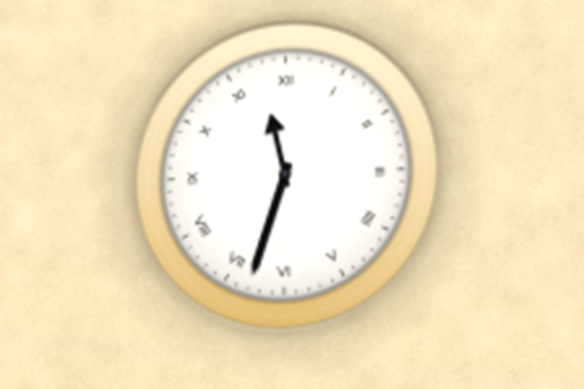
11:33
